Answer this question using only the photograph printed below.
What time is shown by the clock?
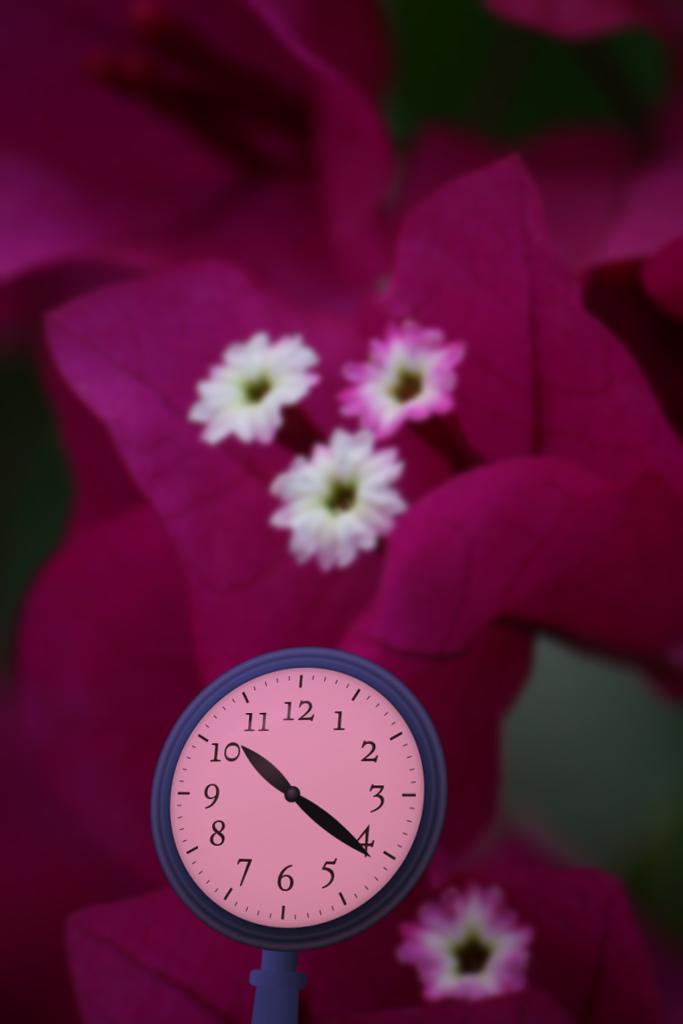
10:21
